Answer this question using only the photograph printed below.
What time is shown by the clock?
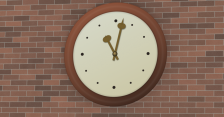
11:02
